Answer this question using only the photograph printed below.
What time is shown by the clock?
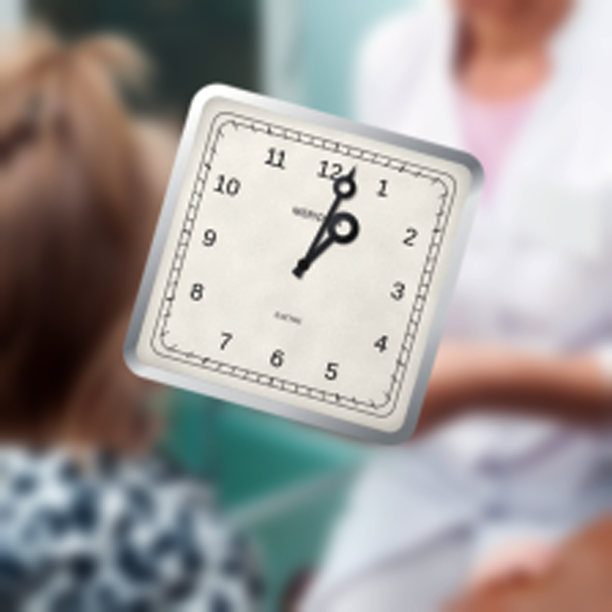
1:02
